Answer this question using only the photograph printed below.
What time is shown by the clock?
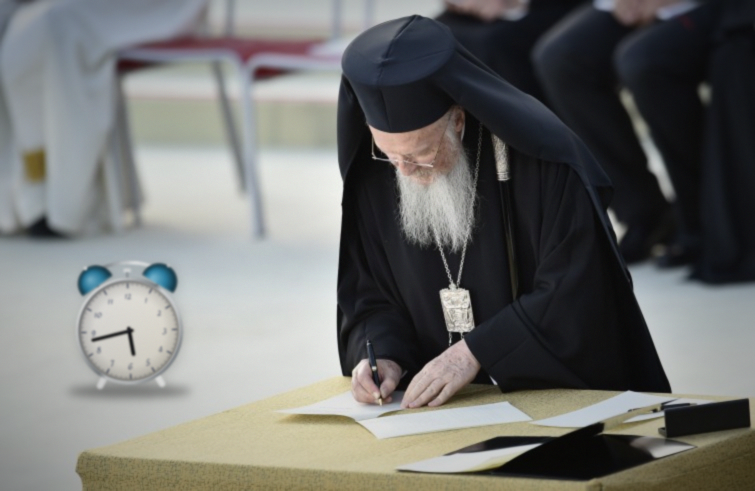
5:43
